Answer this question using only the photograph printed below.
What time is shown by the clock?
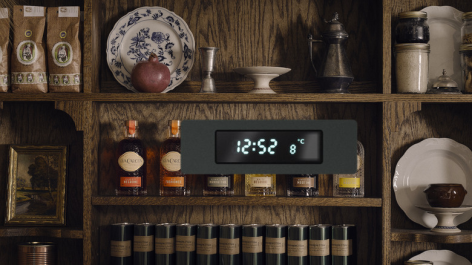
12:52
